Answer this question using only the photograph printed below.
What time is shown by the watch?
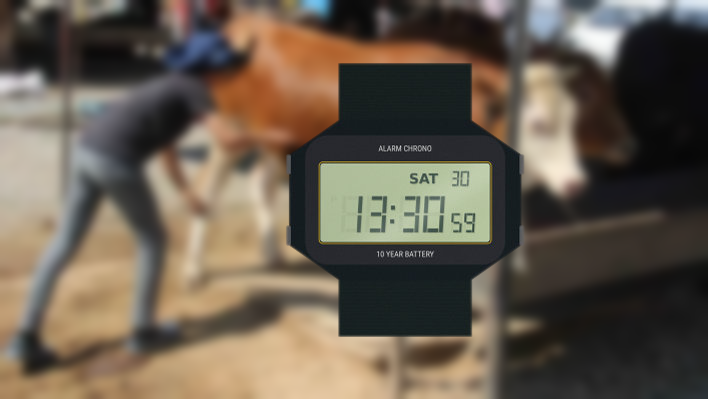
13:30:59
